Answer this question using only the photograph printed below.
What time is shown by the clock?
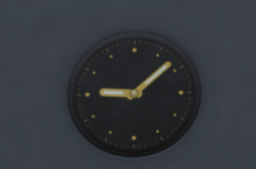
9:08
